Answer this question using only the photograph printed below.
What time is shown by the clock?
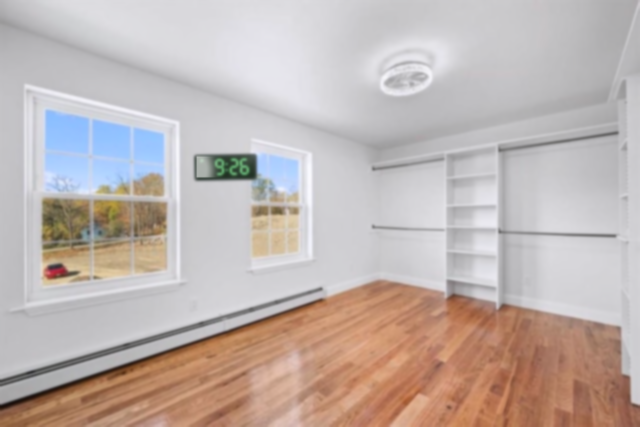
9:26
